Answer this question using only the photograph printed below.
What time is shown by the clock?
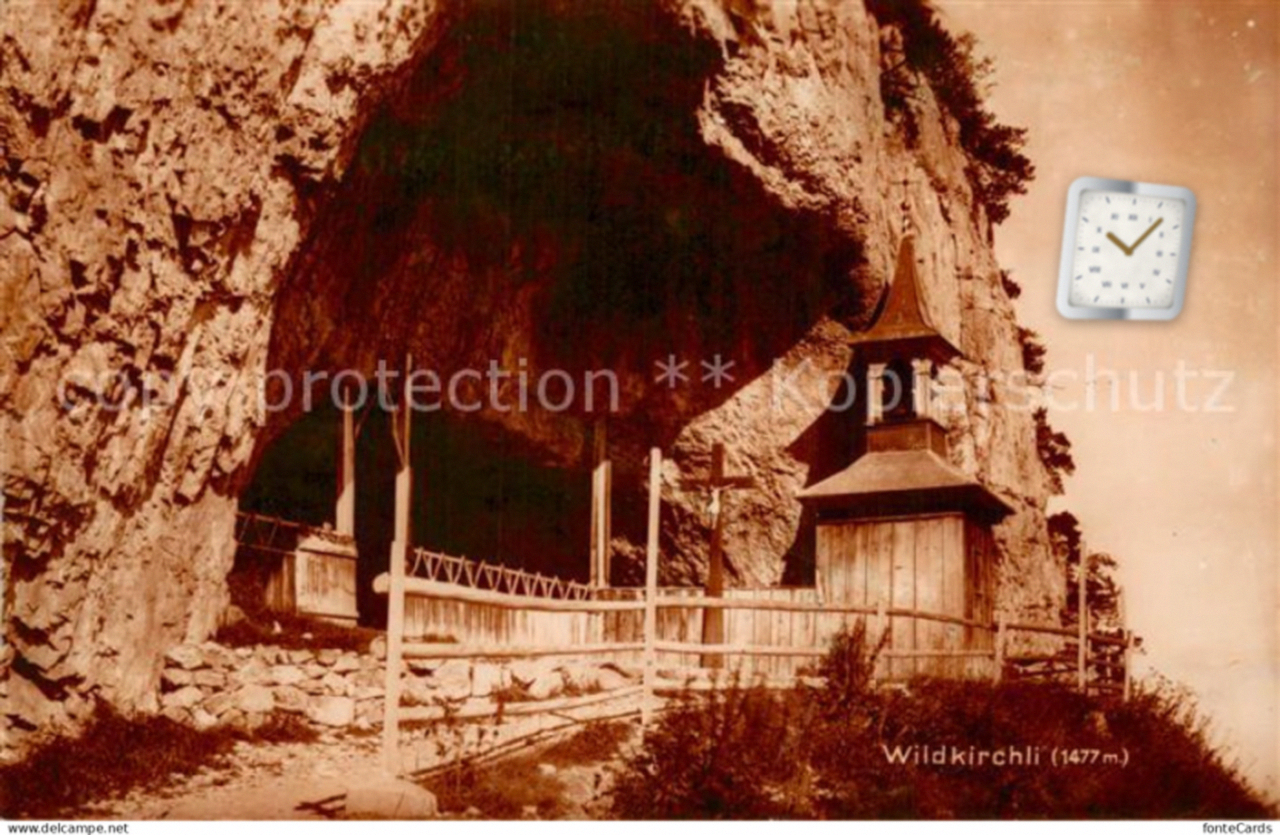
10:07
